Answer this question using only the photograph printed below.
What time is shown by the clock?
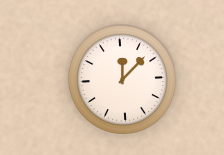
12:08
